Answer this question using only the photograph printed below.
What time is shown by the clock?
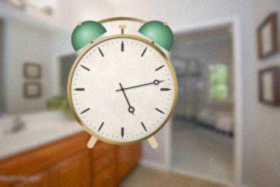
5:13
